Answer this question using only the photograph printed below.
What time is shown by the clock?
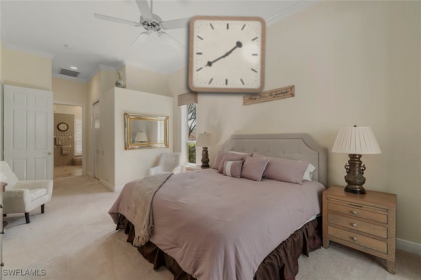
1:40
